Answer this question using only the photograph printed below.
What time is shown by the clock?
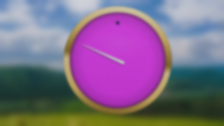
9:49
